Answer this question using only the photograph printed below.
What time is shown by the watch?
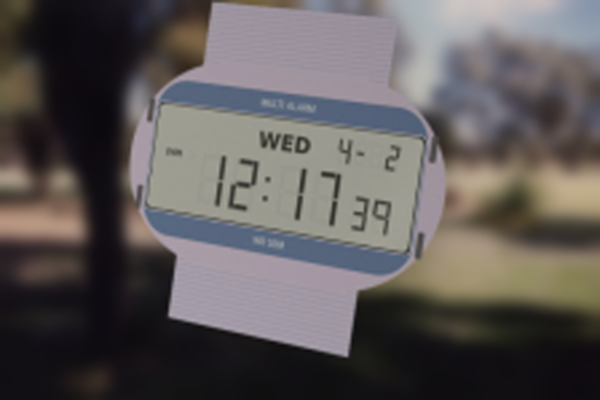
12:17:39
